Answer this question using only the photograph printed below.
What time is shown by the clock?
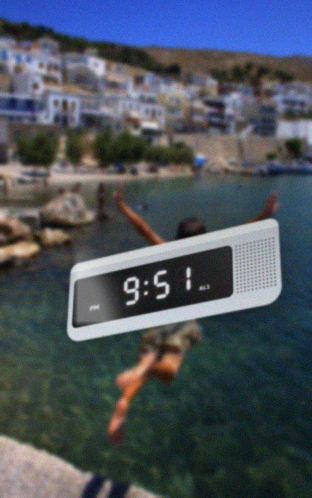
9:51
